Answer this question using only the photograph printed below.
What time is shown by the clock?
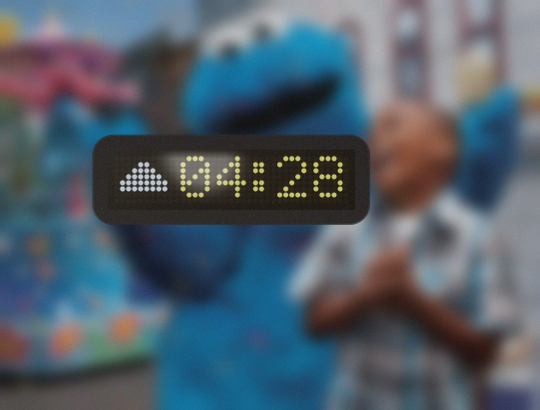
4:28
